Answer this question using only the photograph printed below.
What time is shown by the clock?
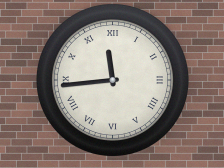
11:44
